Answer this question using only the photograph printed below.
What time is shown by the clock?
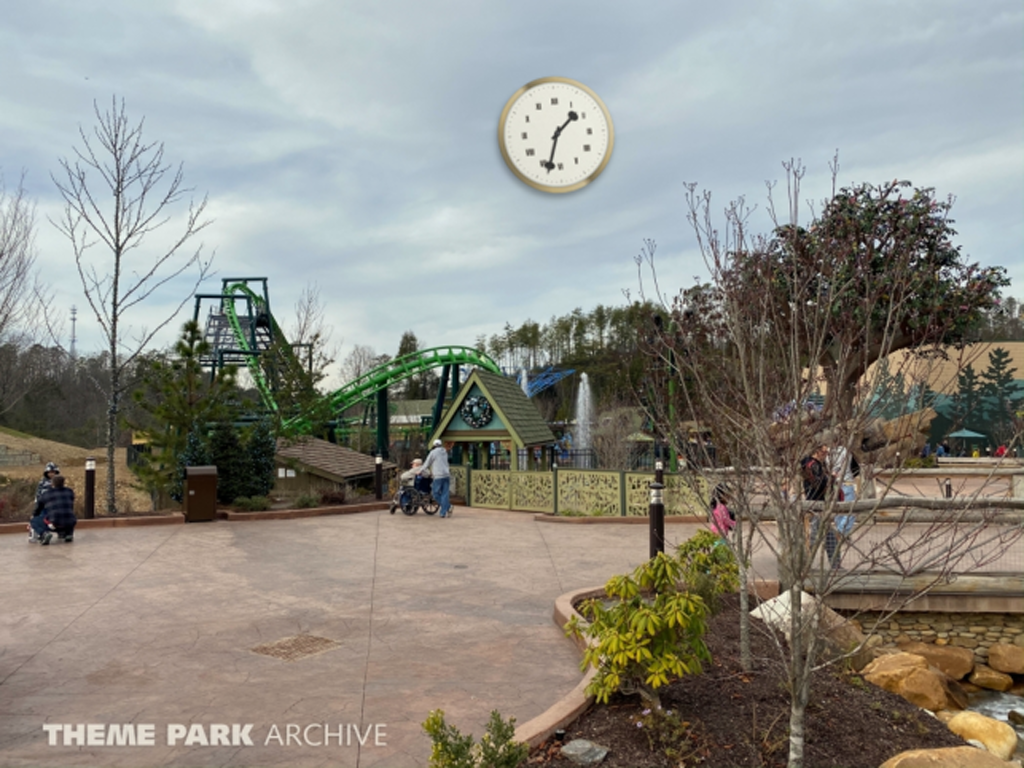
1:33
